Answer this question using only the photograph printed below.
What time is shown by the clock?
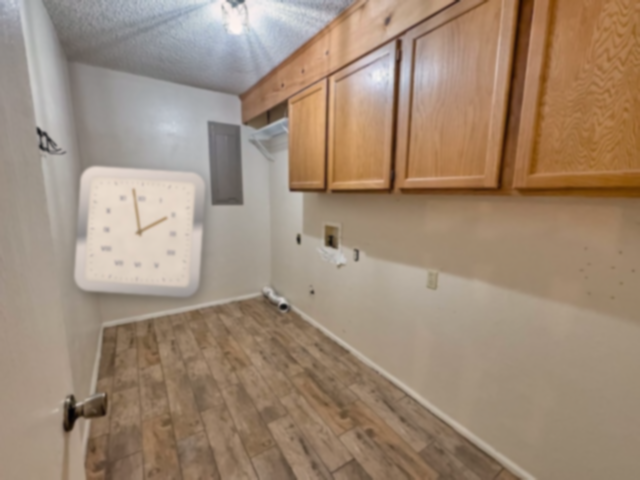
1:58
